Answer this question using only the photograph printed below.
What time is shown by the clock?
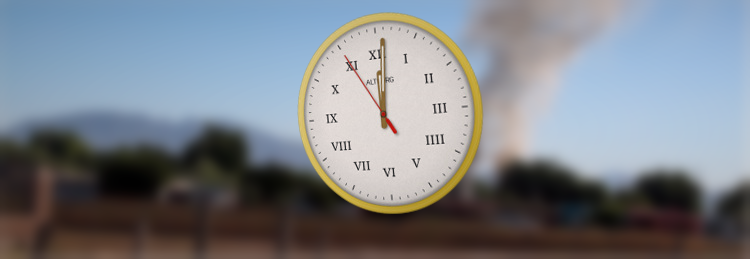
12:00:55
